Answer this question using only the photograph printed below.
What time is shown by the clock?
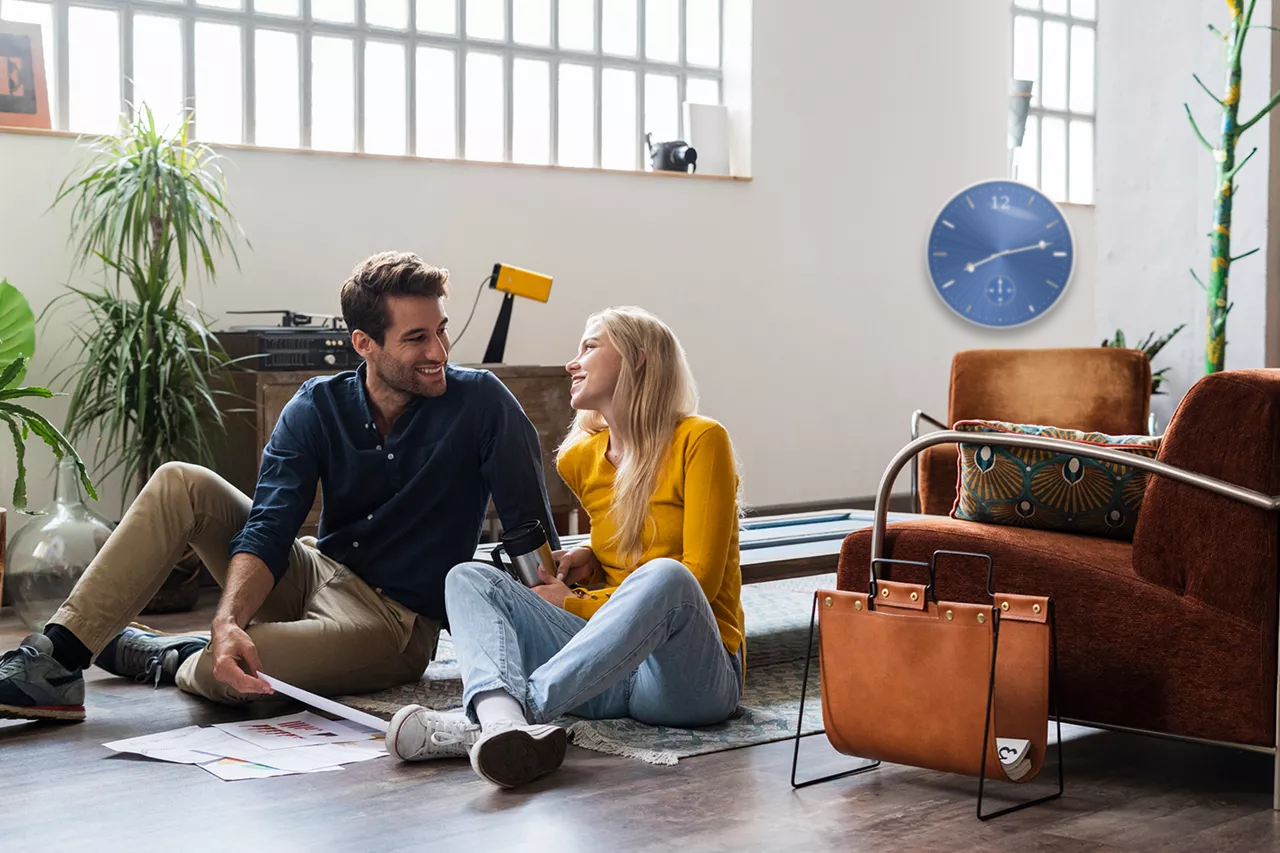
8:13
